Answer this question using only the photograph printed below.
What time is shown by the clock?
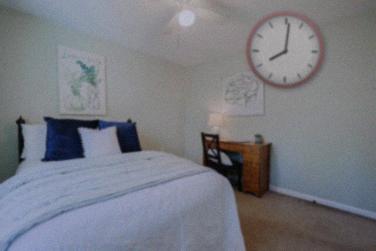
8:01
